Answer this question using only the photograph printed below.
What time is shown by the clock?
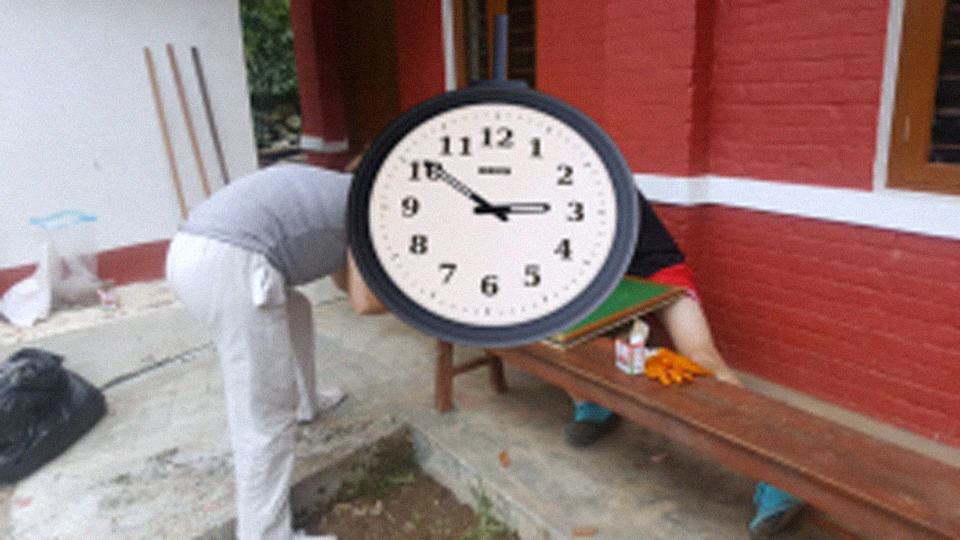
2:51
